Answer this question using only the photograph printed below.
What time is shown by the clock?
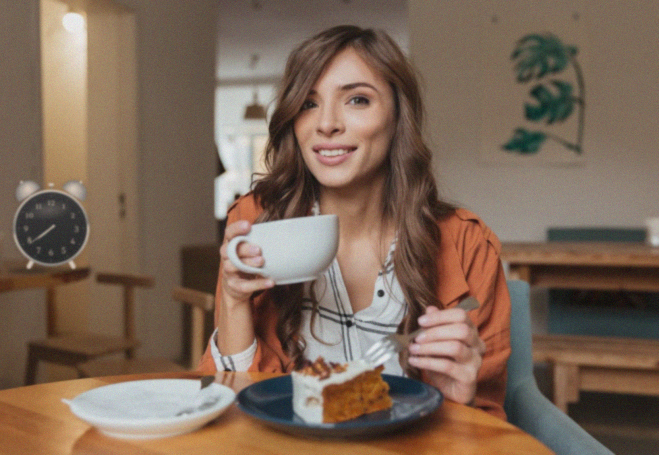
7:39
